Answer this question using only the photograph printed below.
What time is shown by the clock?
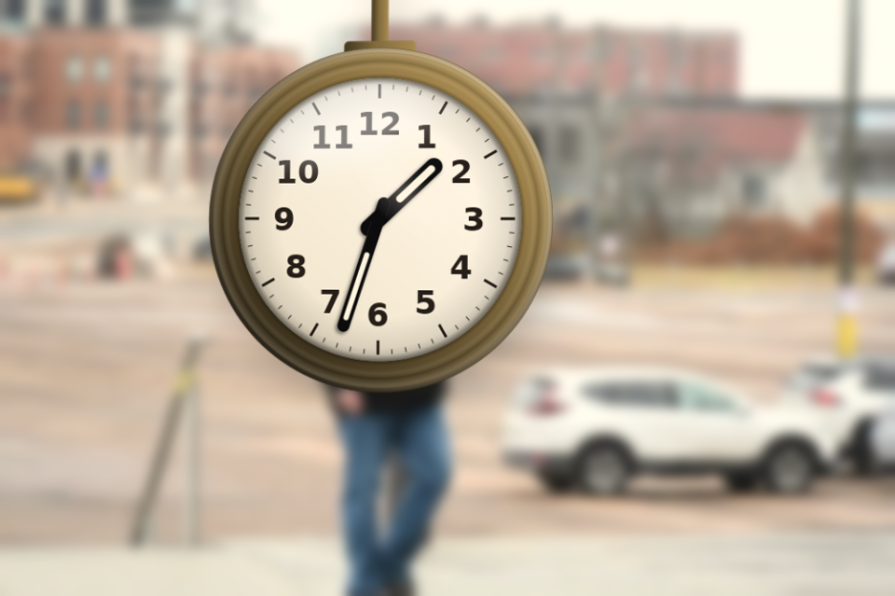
1:33
